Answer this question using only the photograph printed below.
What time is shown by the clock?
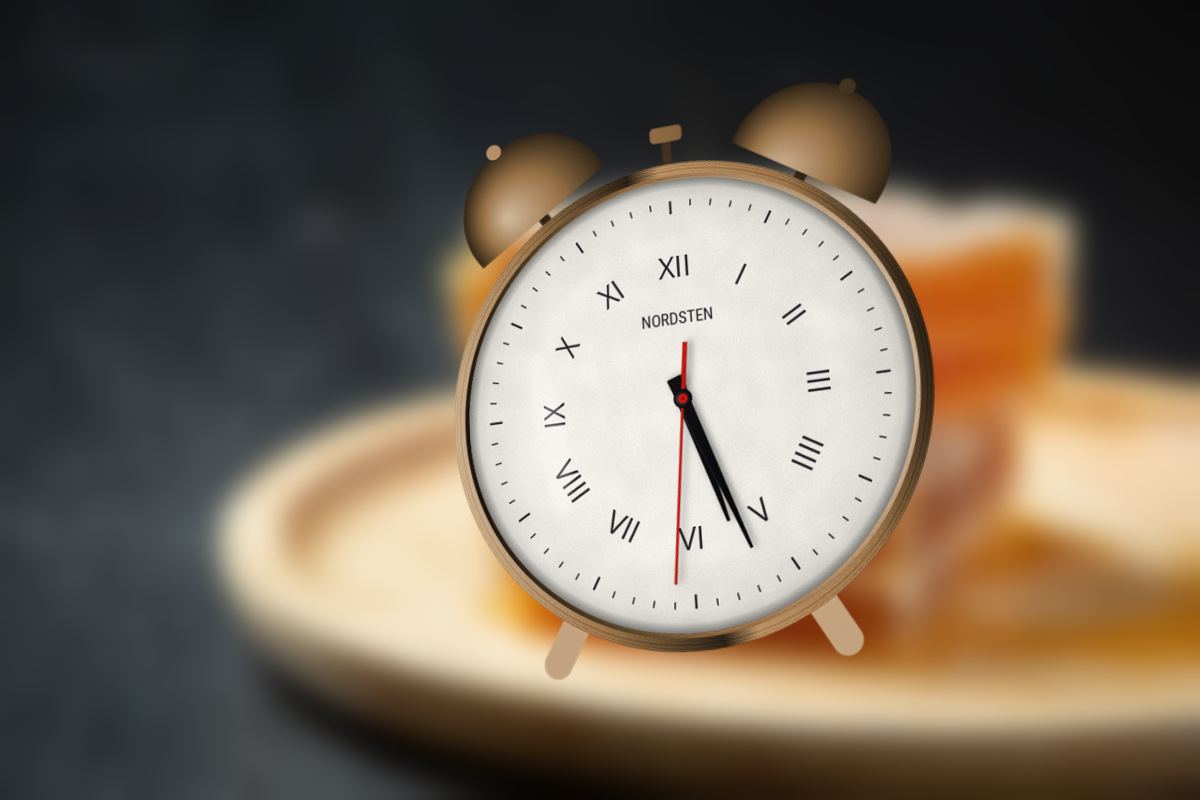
5:26:31
